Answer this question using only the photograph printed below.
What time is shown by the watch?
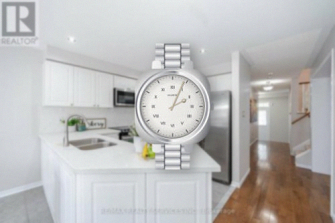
2:04
